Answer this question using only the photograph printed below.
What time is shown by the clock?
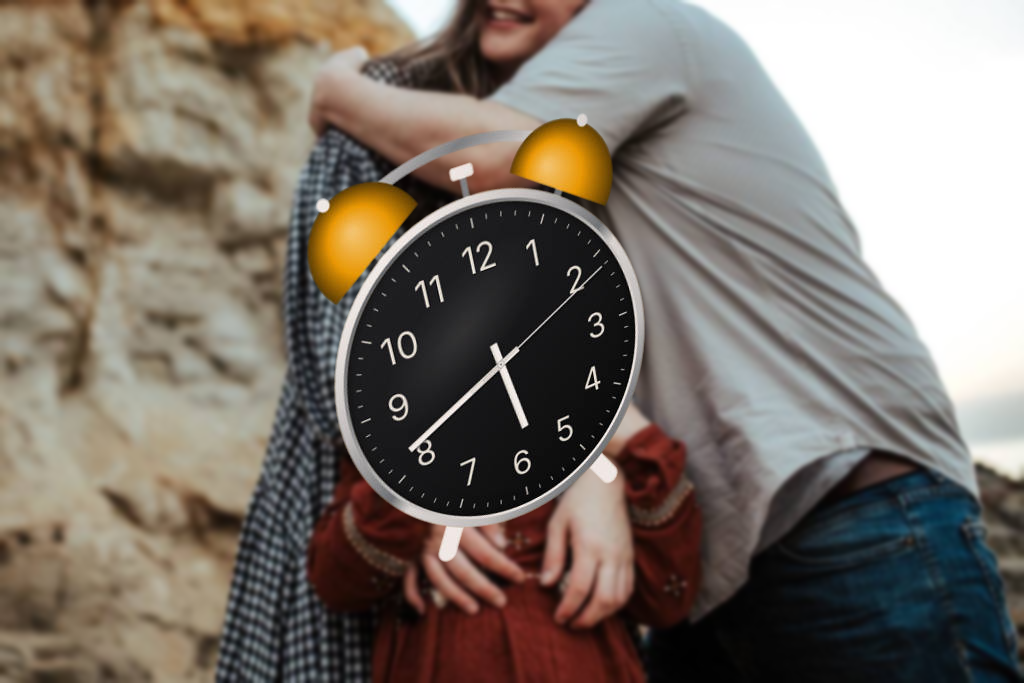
5:41:11
